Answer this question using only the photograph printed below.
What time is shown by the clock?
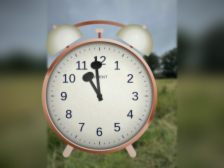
10:59
